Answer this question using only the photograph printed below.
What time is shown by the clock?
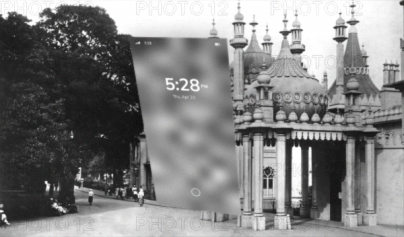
5:28
